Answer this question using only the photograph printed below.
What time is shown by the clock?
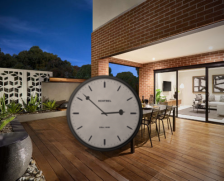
2:52
